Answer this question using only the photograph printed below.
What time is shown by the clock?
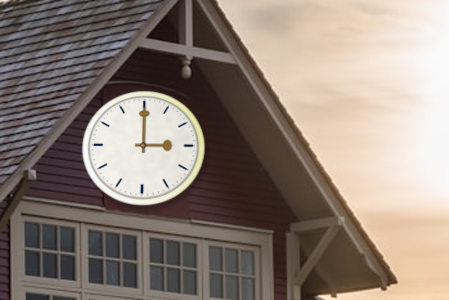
3:00
